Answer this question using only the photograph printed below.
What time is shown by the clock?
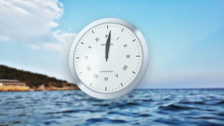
12:01
